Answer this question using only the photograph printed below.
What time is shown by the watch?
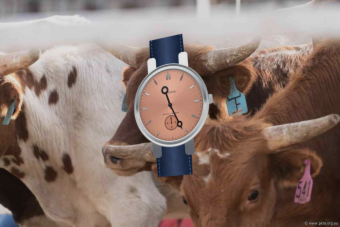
11:26
